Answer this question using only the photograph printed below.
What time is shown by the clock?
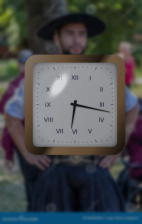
6:17
